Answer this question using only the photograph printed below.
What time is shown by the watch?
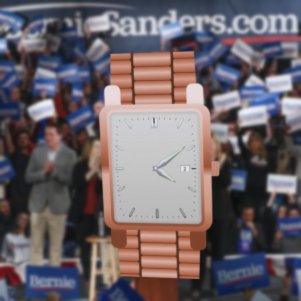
4:09
